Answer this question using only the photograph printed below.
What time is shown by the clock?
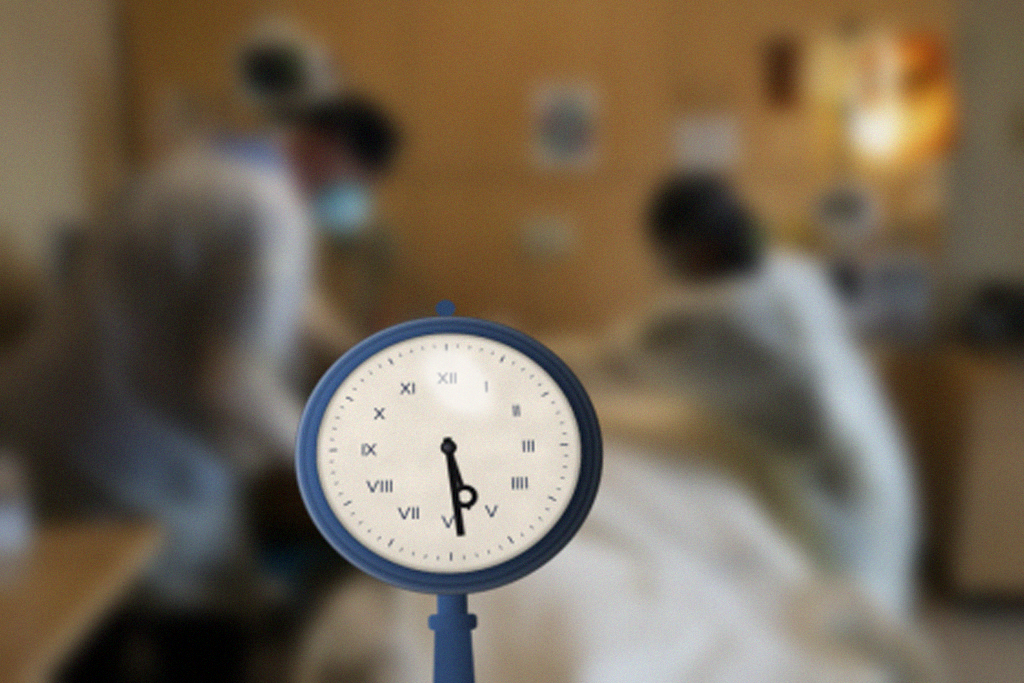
5:29
